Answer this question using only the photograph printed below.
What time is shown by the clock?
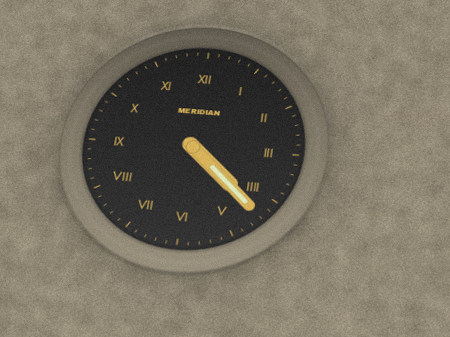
4:22
